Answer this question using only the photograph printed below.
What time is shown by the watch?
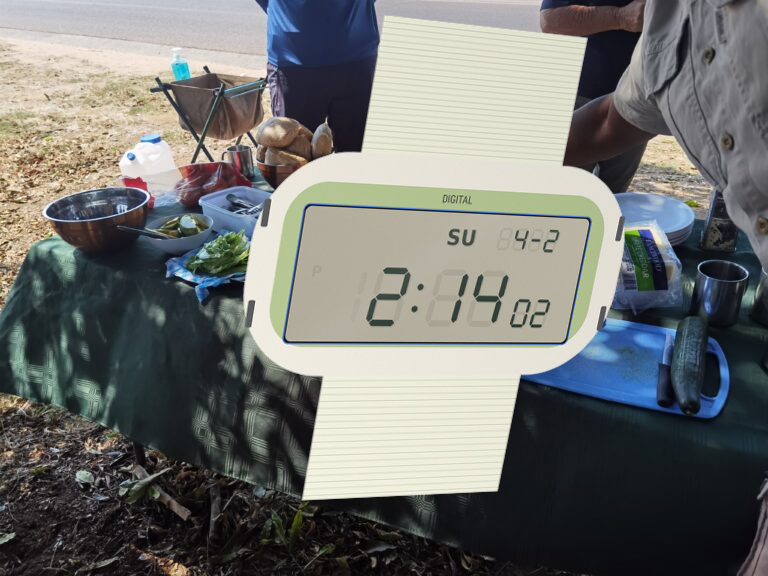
2:14:02
